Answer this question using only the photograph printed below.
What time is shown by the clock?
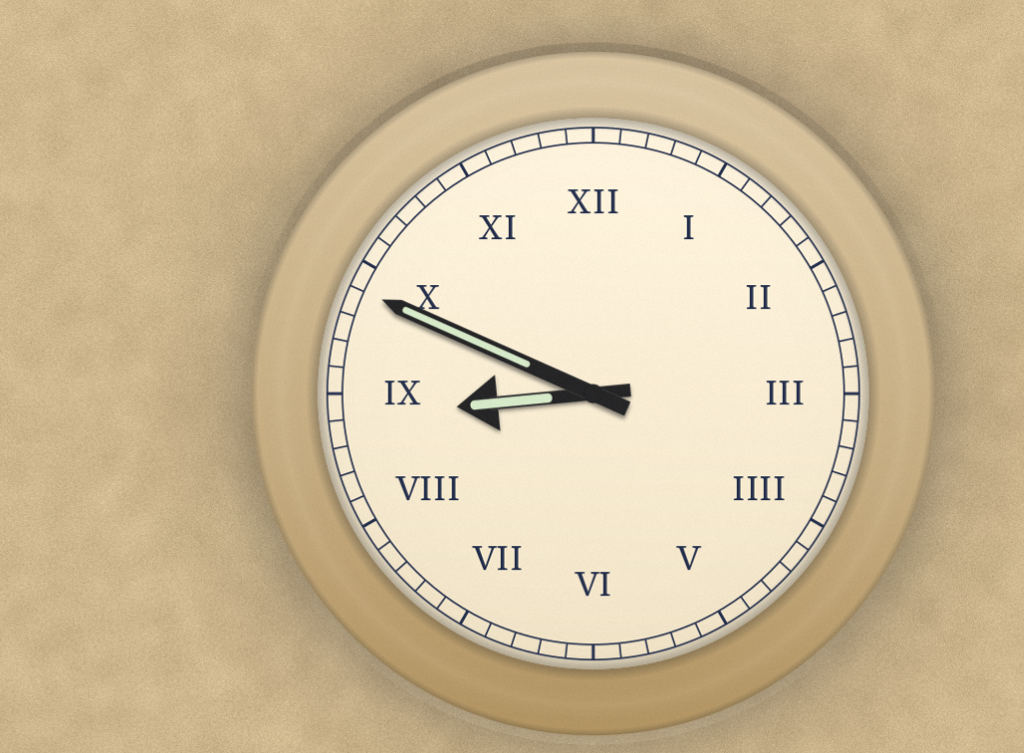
8:49
